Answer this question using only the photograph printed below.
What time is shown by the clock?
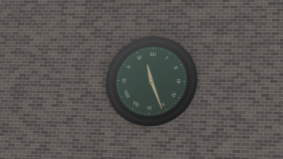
11:26
